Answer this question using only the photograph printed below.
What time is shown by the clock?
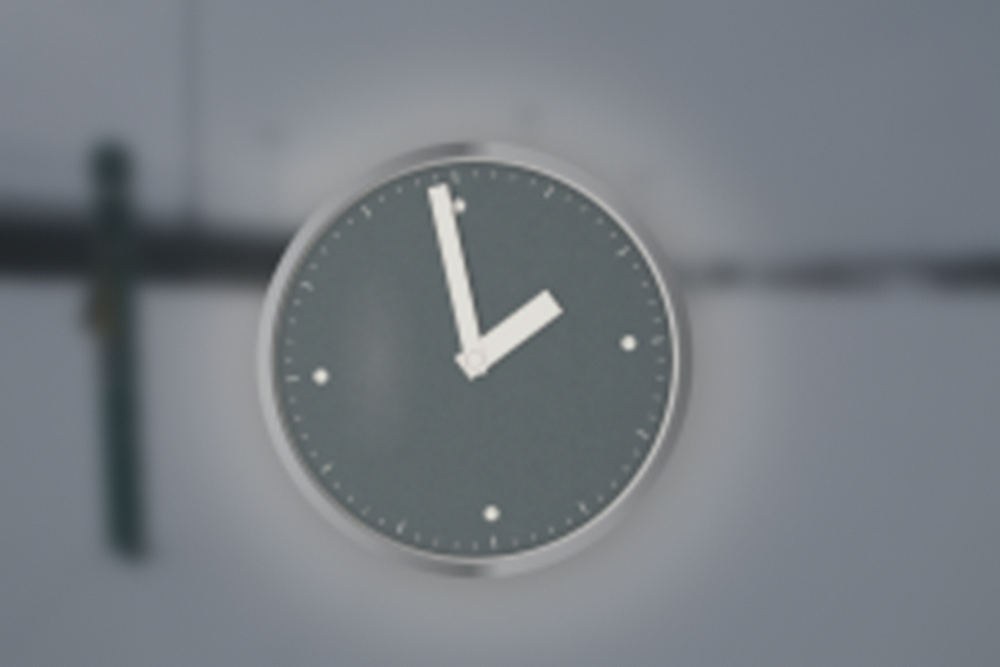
1:59
